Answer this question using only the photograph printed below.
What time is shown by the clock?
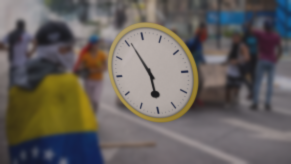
5:56
